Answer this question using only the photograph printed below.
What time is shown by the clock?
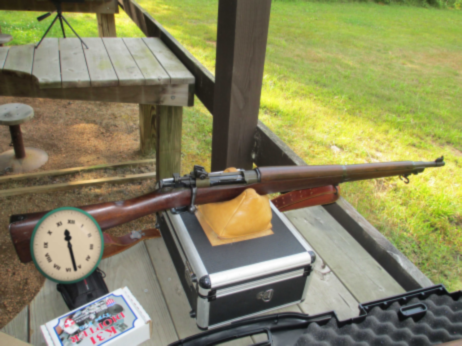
11:27
